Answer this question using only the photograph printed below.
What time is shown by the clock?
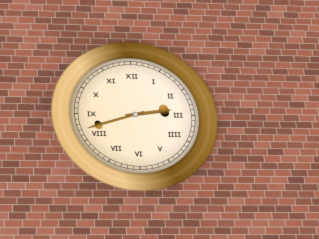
2:42
